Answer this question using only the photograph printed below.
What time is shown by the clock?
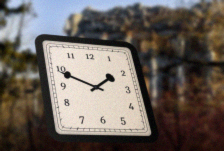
1:49
